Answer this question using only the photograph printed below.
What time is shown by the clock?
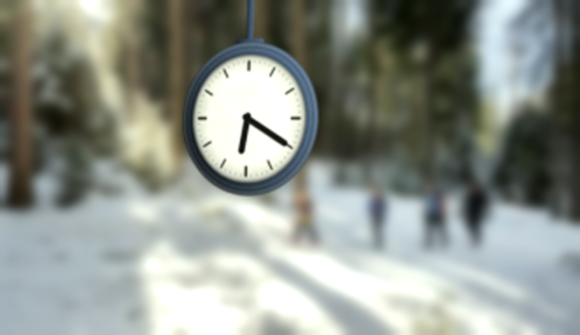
6:20
